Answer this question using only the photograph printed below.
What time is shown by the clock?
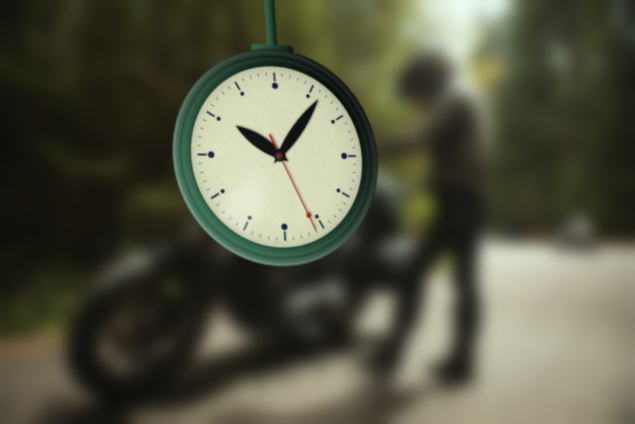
10:06:26
